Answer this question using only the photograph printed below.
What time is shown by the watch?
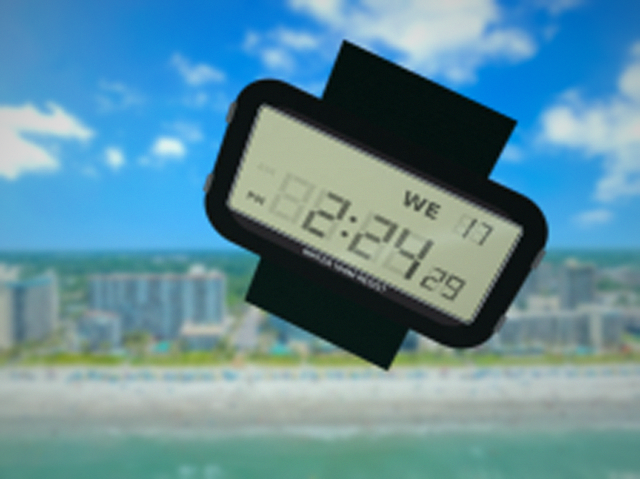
2:24:29
